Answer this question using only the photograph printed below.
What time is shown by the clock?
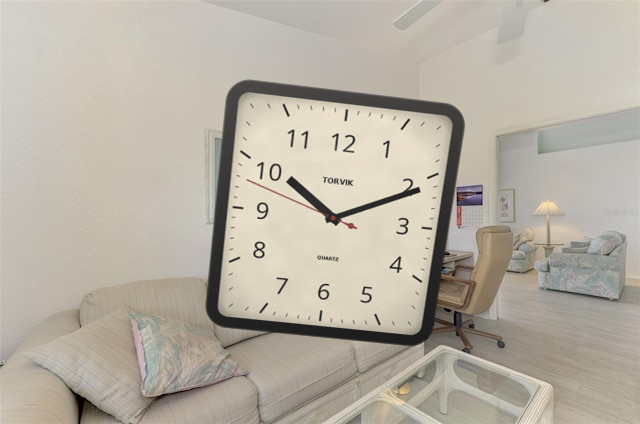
10:10:48
